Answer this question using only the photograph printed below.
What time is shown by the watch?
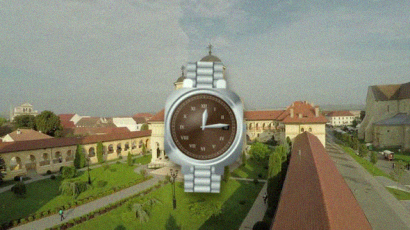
12:14
